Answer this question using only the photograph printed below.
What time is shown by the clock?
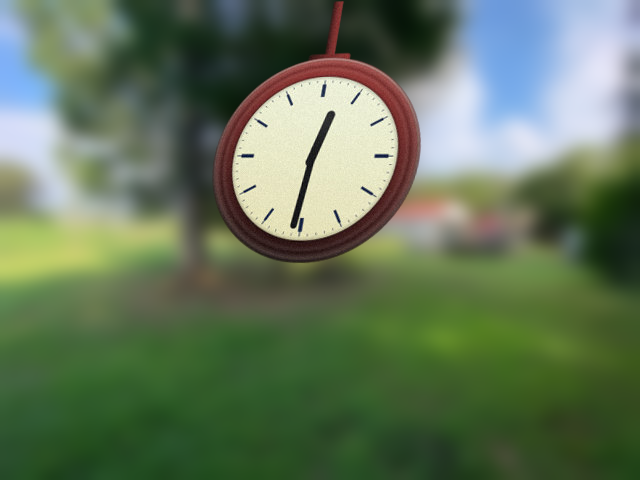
12:31
